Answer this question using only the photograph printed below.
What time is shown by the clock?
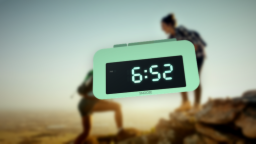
6:52
